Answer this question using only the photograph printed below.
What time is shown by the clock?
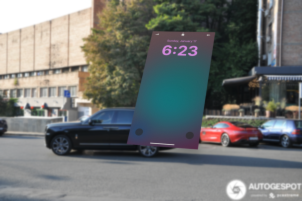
6:23
